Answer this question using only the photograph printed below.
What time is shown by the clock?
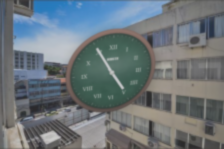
4:55
